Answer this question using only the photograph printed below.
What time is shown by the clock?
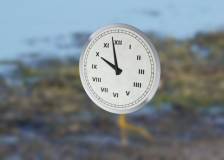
9:58
